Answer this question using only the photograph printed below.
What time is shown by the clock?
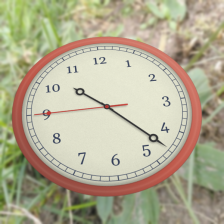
10:22:45
